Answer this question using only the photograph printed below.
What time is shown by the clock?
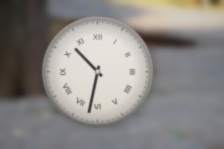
10:32
